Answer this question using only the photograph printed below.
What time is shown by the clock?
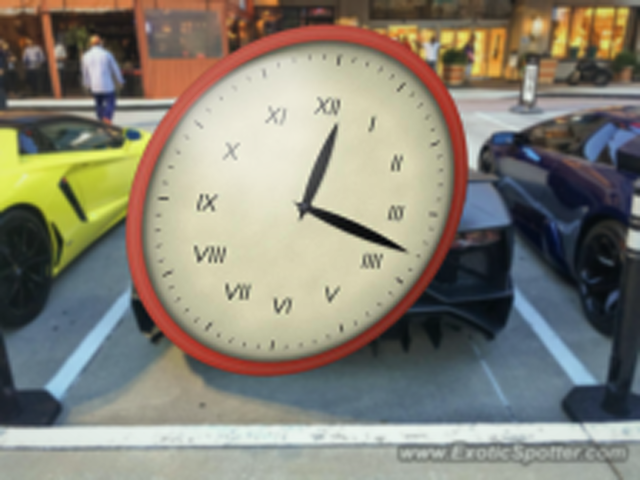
12:18
